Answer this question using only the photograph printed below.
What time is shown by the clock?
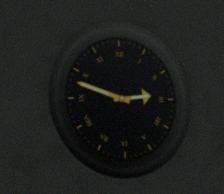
2:48
